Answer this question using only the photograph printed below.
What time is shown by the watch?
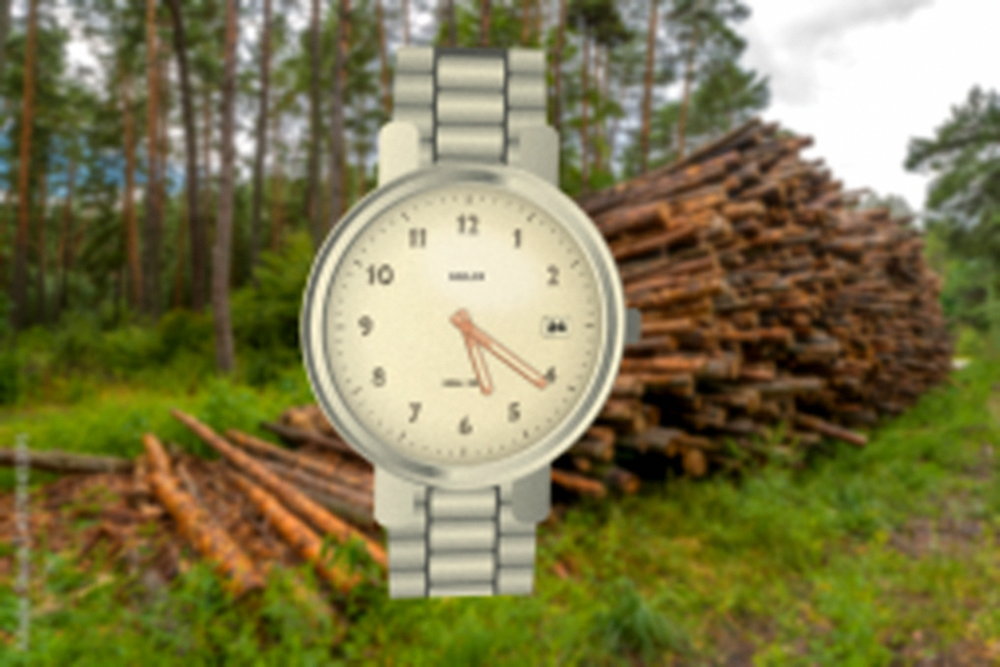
5:21
